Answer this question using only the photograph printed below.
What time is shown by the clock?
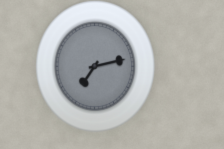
7:13
